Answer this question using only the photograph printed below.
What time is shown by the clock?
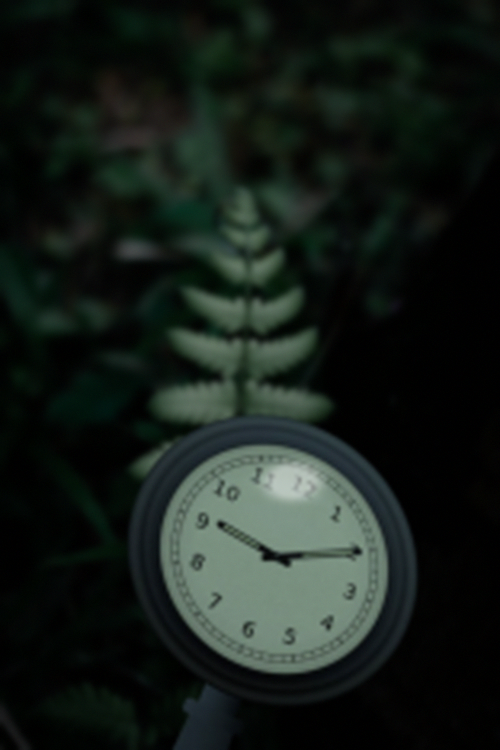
9:10
